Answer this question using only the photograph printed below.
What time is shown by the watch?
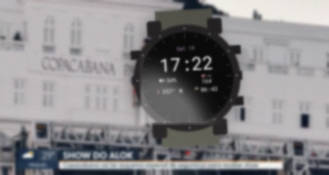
17:22
